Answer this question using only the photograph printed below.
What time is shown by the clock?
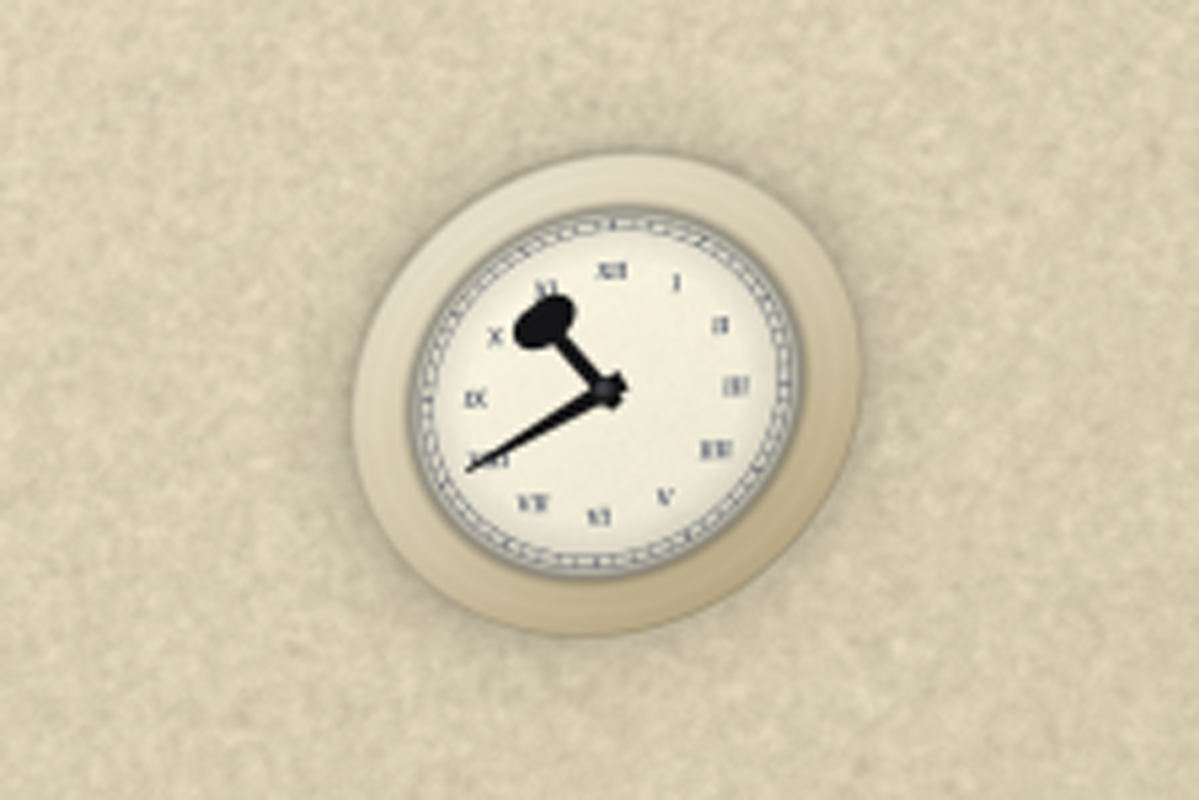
10:40
